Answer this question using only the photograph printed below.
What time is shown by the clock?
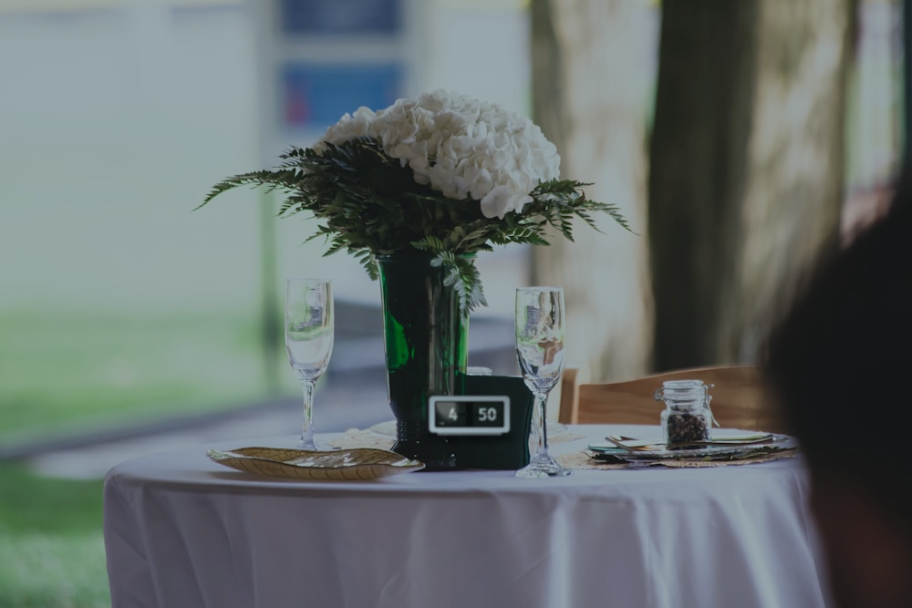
4:50
